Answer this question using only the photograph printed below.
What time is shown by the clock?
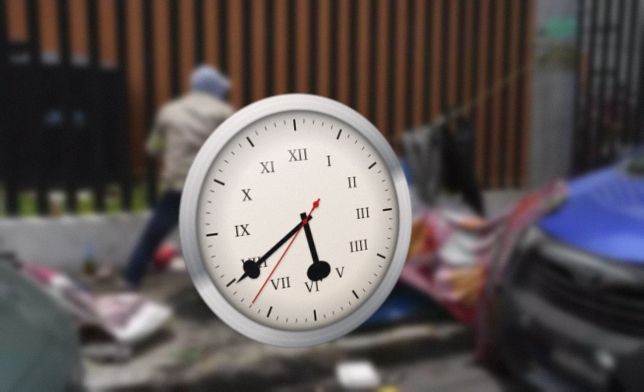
5:39:37
